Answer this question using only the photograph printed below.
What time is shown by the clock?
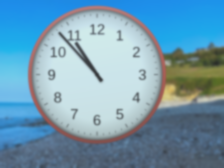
10:53
